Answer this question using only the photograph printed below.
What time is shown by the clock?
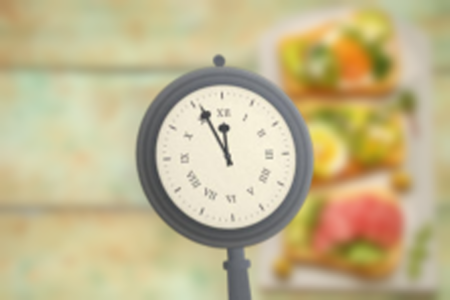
11:56
